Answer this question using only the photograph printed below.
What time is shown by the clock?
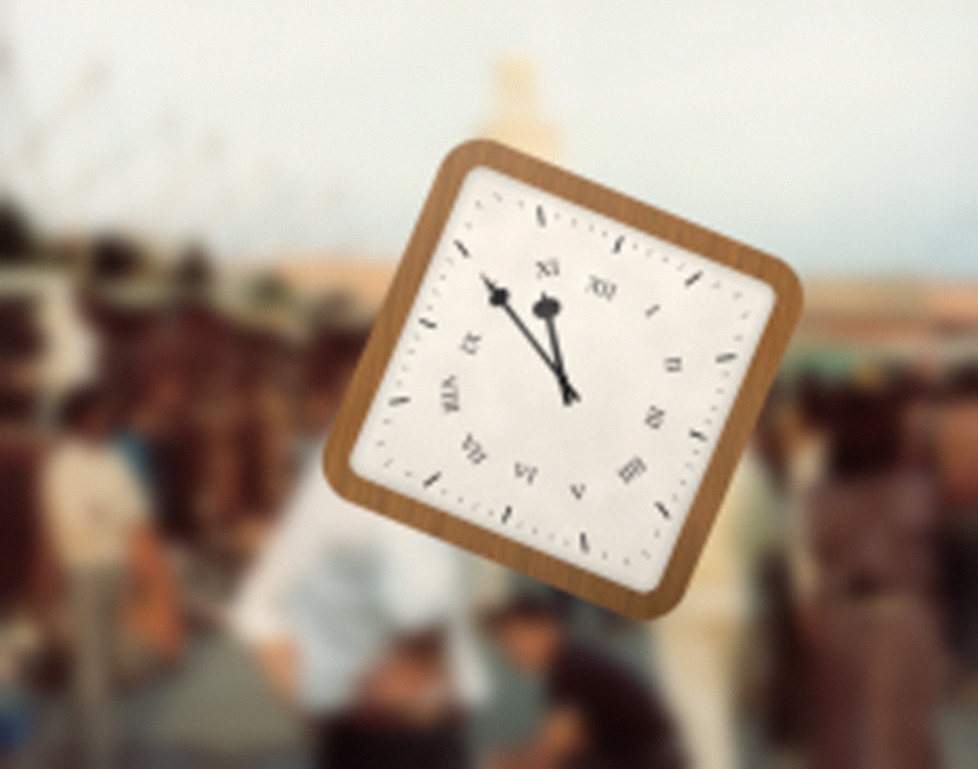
10:50
